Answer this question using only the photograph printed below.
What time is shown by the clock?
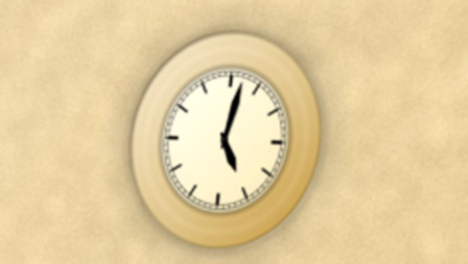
5:02
